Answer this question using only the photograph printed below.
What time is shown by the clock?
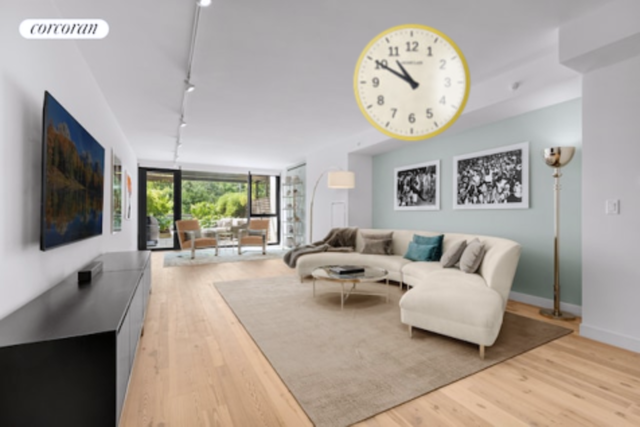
10:50
